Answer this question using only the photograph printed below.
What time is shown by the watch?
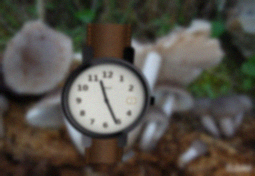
11:26
